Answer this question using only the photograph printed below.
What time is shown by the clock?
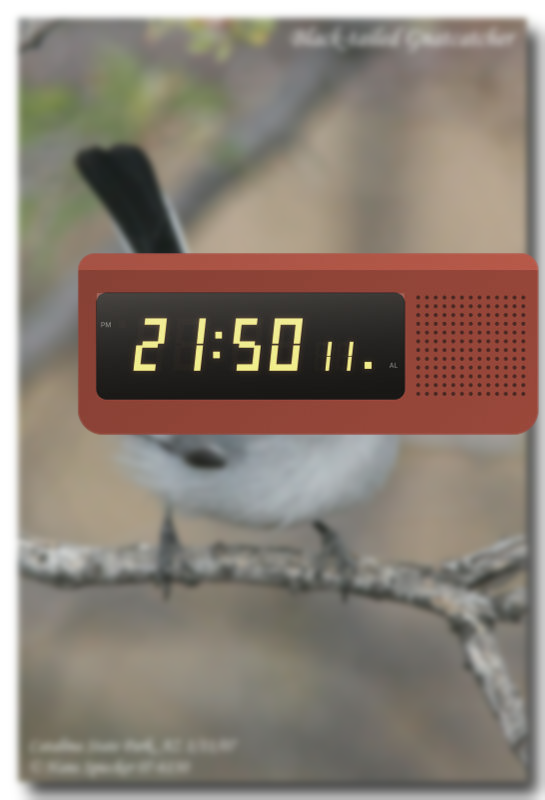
21:50:11
